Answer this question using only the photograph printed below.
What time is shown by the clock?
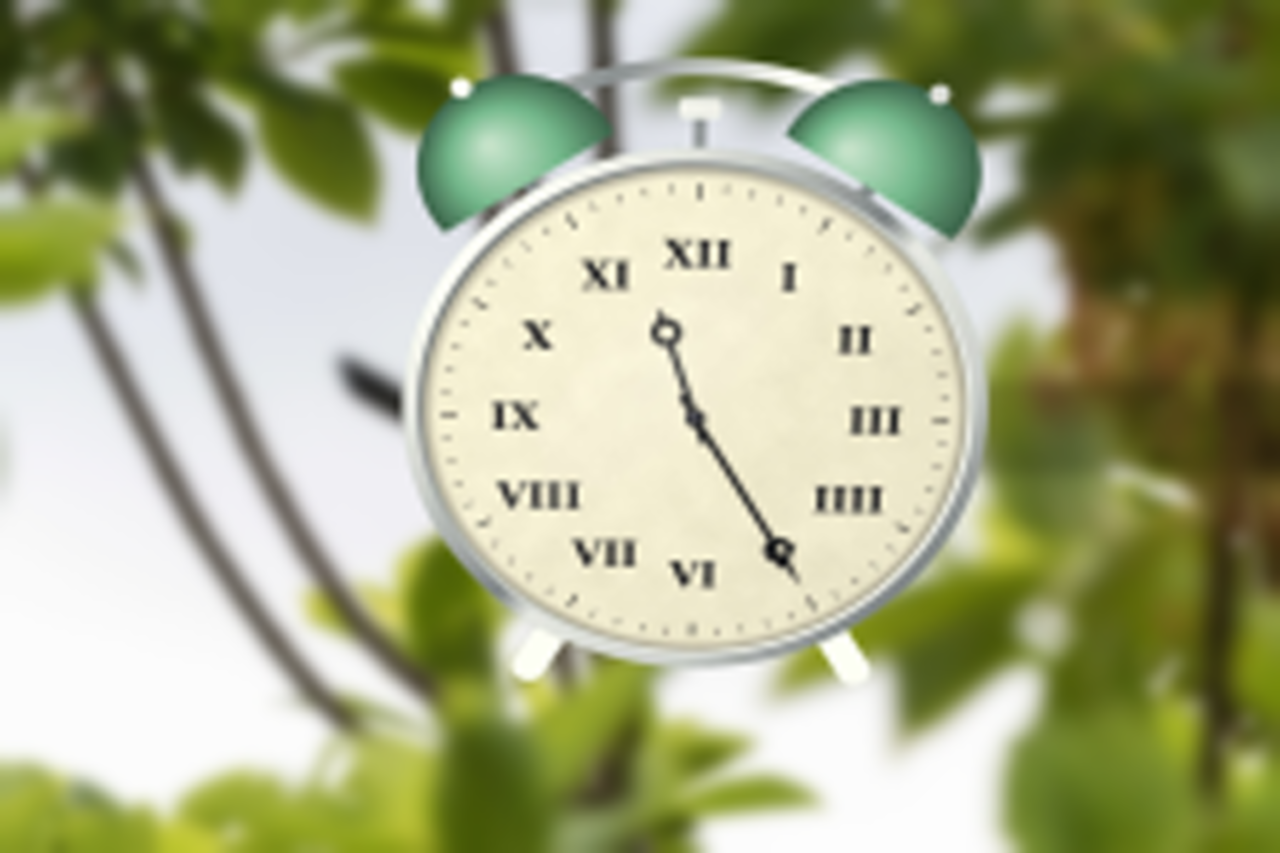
11:25
